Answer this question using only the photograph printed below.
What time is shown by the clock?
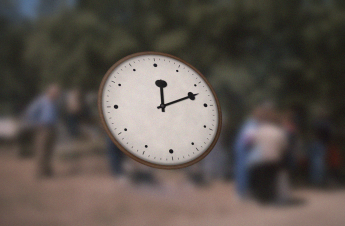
12:12
